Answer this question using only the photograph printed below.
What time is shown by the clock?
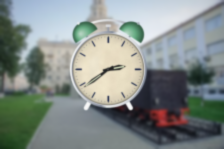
2:39
